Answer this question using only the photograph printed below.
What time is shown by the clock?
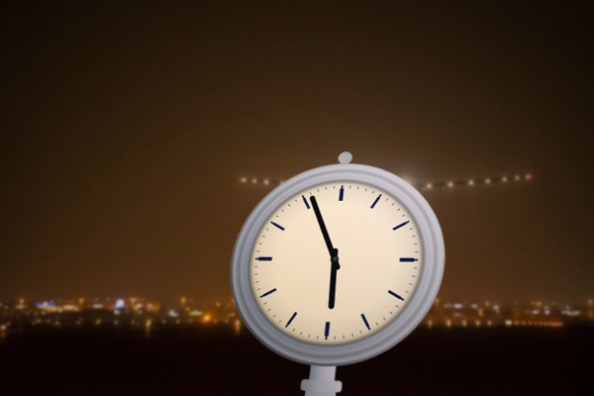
5:56
